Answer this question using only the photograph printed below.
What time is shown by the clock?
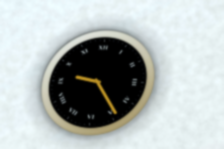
9:24
